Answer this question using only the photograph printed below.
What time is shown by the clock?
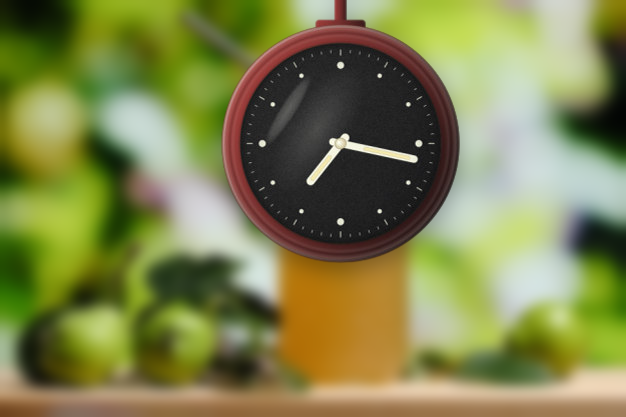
7:17
